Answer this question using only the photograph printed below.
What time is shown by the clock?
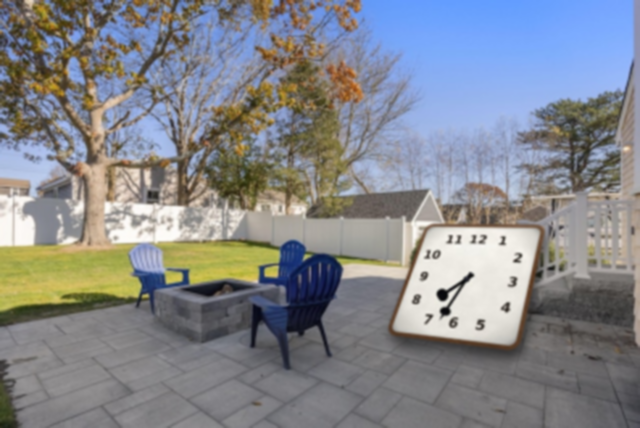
7:33
